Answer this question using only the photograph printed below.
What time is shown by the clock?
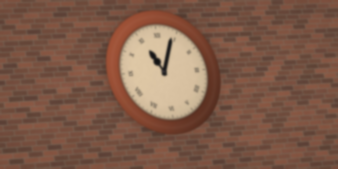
11:04
